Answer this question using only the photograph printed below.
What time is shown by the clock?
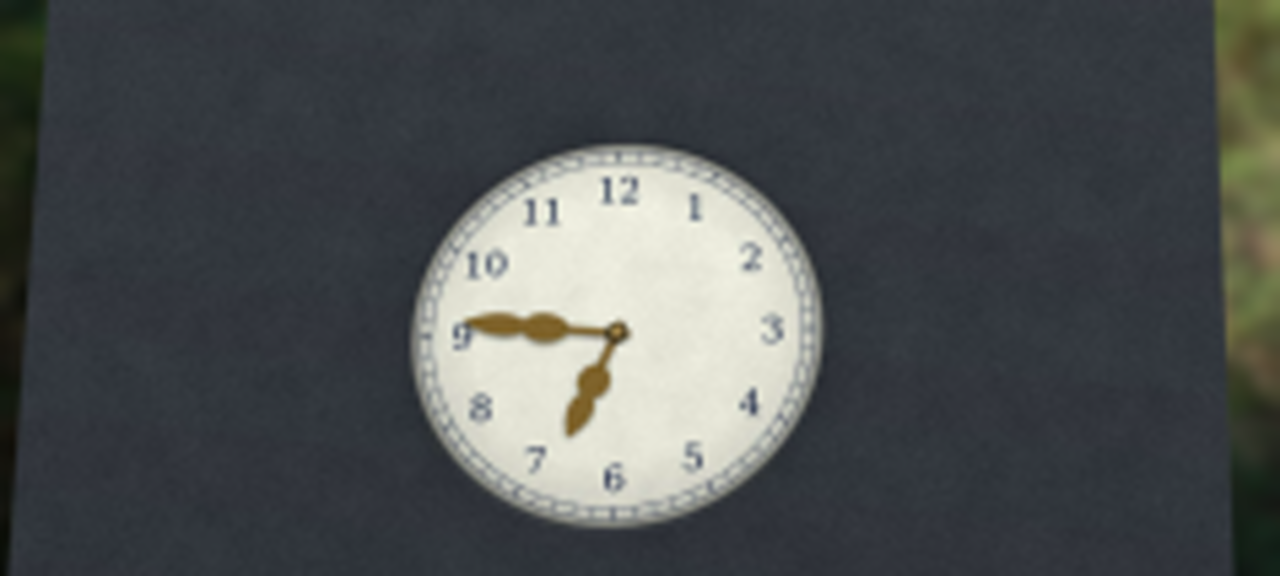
6:46
